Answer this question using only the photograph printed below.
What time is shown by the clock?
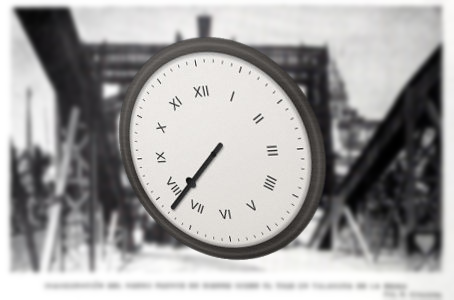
7:38
